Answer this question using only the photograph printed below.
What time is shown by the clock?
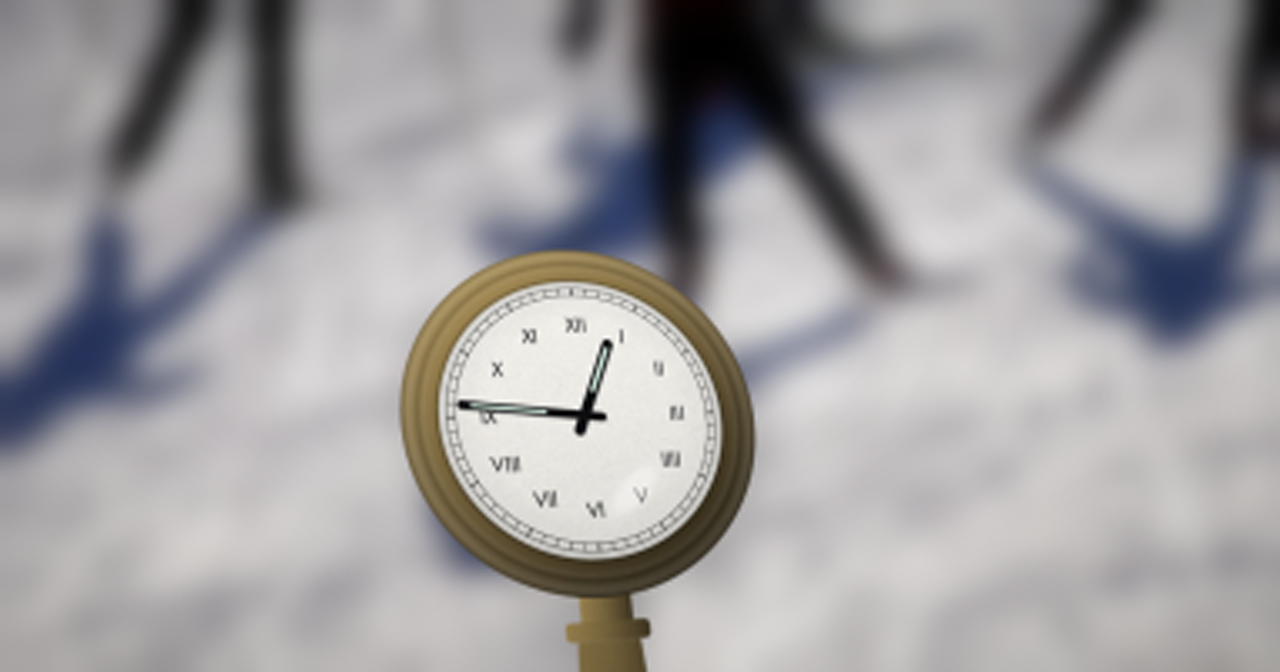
12:46
